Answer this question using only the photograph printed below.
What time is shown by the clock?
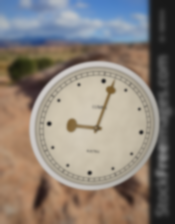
9:02
